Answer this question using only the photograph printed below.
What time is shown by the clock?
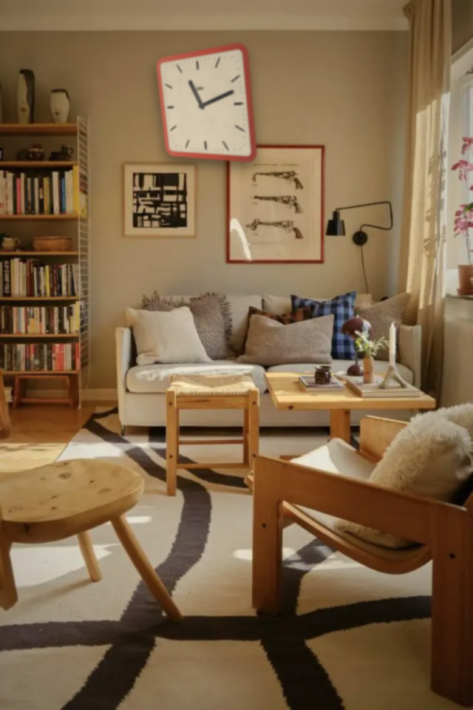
11:12
